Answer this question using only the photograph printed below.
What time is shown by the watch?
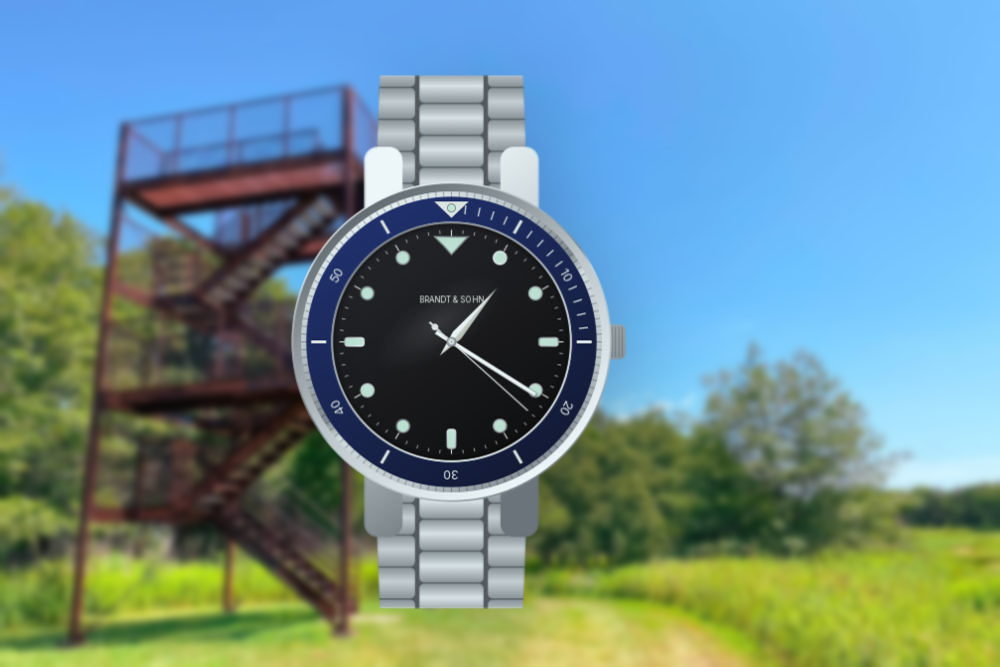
1:20:22
